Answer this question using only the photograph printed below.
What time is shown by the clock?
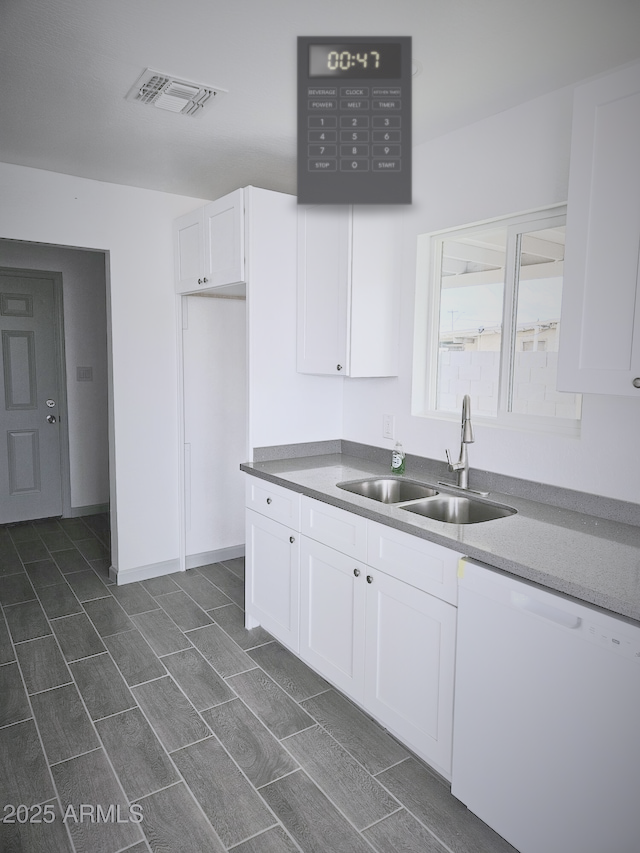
0:47
